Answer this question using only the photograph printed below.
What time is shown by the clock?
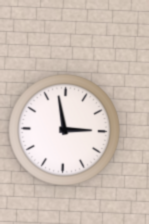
2:58
